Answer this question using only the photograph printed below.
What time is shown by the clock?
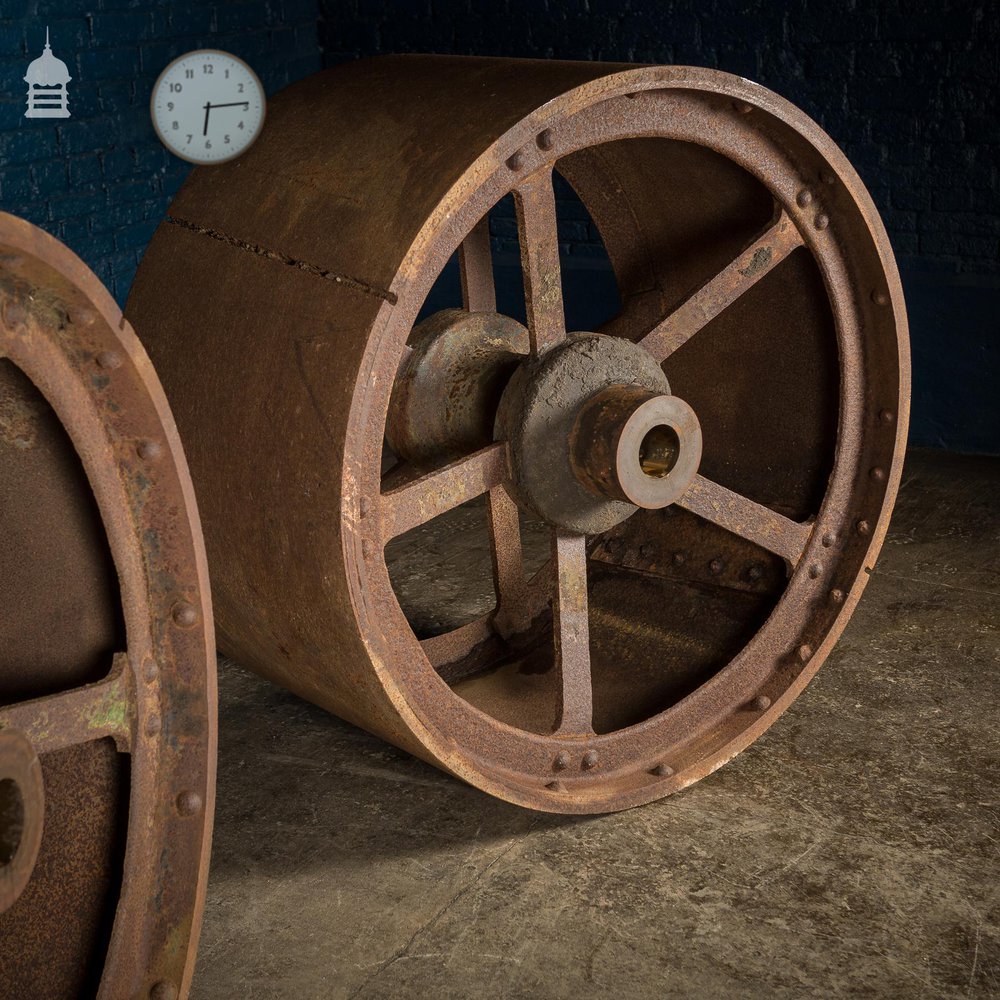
6:14
